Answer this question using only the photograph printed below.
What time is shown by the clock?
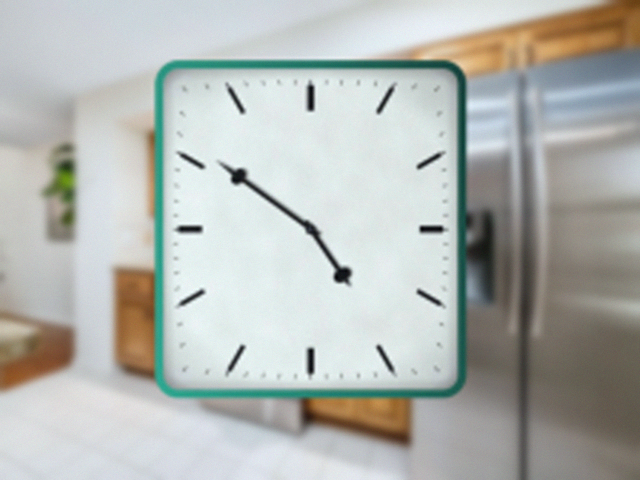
4:51
